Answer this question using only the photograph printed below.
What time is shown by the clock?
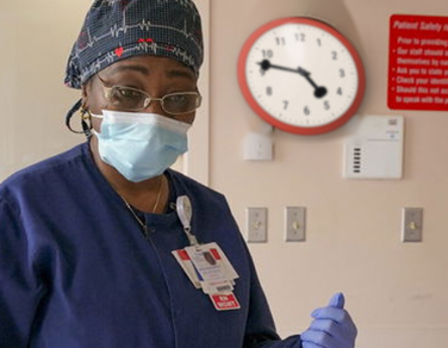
4:47
